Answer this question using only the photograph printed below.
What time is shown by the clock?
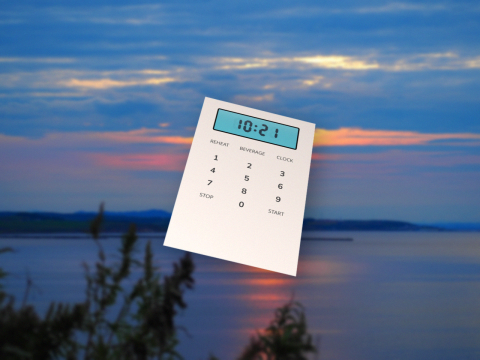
10:21
